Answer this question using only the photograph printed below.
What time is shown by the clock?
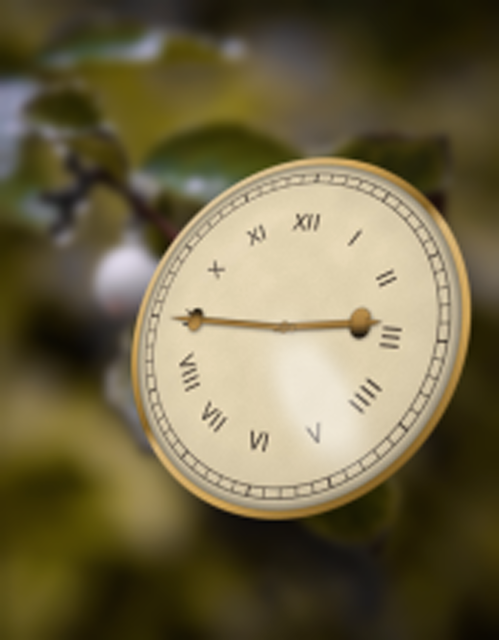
2:45
